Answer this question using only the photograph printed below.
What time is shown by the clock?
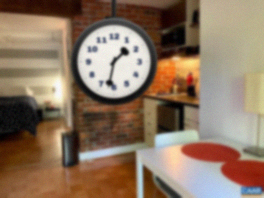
1:32
